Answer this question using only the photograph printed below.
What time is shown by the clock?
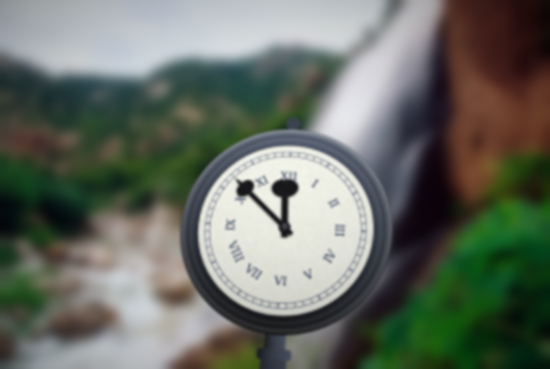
11:52
